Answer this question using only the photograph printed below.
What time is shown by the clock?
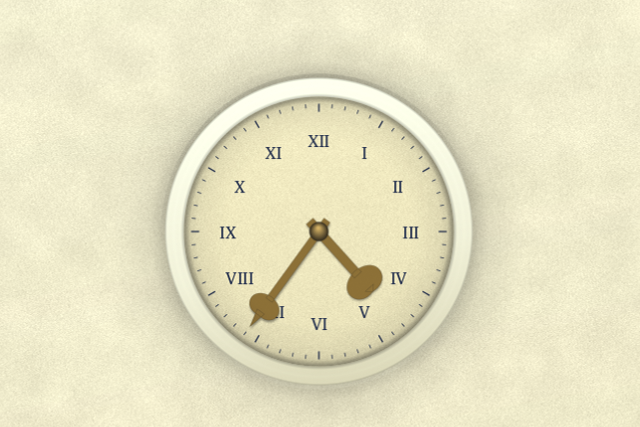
4:36
